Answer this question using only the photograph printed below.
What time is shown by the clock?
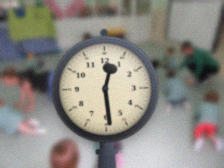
12:29
